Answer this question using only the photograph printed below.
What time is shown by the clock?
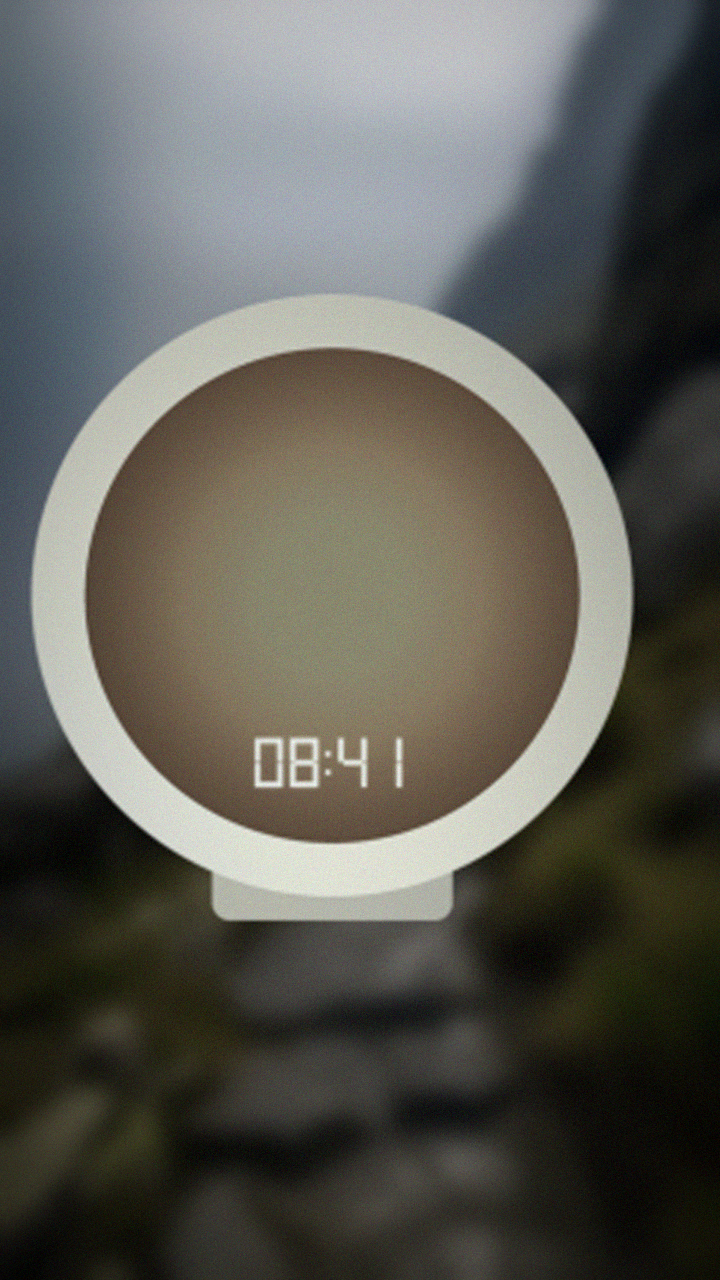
8:41
